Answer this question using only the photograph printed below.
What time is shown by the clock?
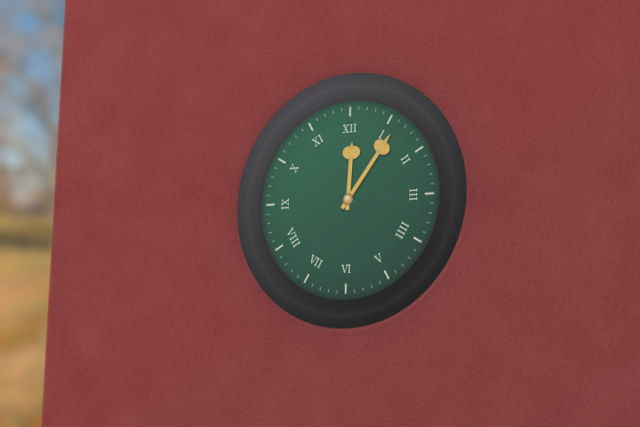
12:06
